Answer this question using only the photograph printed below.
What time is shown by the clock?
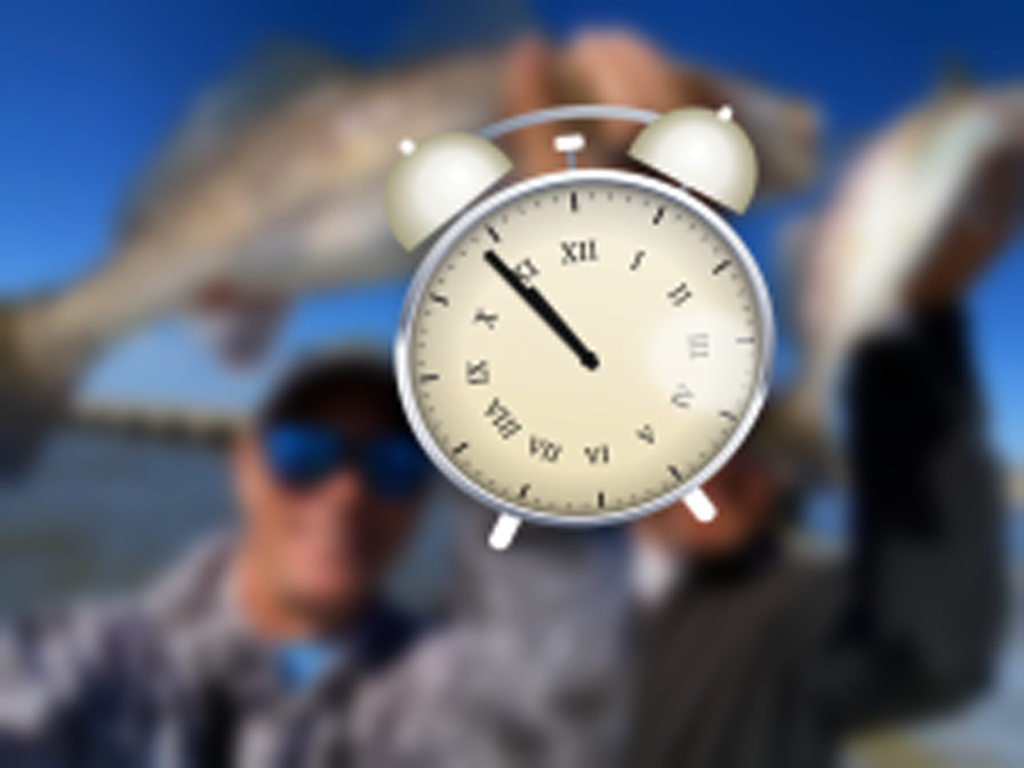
10:54
